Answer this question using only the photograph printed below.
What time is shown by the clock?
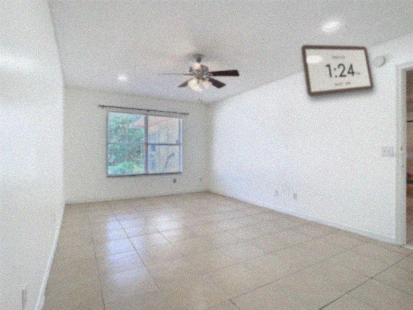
1:24
